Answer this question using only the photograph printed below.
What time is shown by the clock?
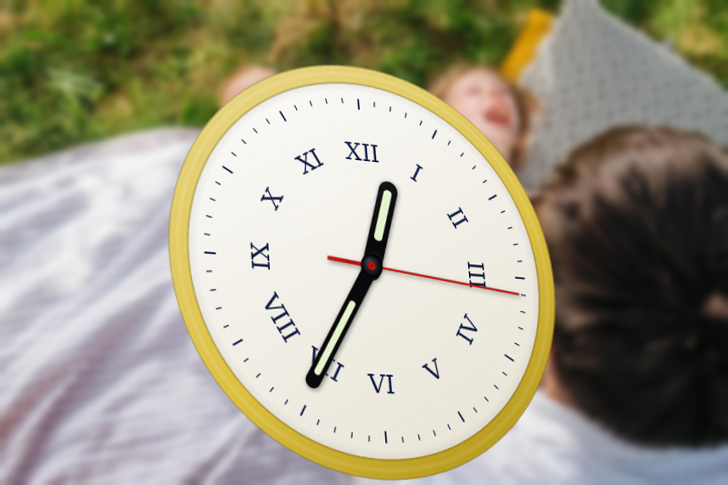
12:35:16
